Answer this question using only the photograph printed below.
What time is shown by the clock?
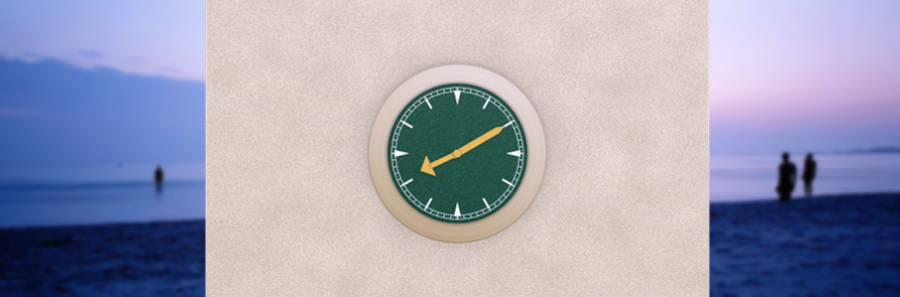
8:10
